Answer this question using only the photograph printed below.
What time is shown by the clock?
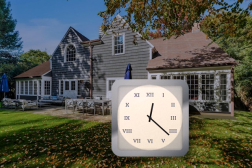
12:22
